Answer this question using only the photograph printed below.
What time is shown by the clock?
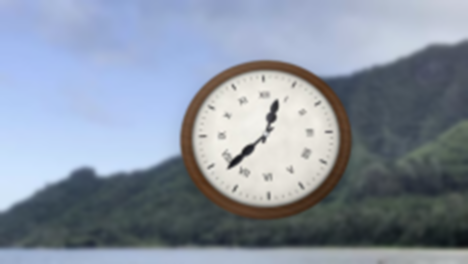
12:38
